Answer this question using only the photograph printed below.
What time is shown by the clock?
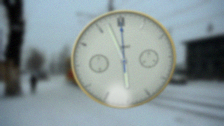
5:57
